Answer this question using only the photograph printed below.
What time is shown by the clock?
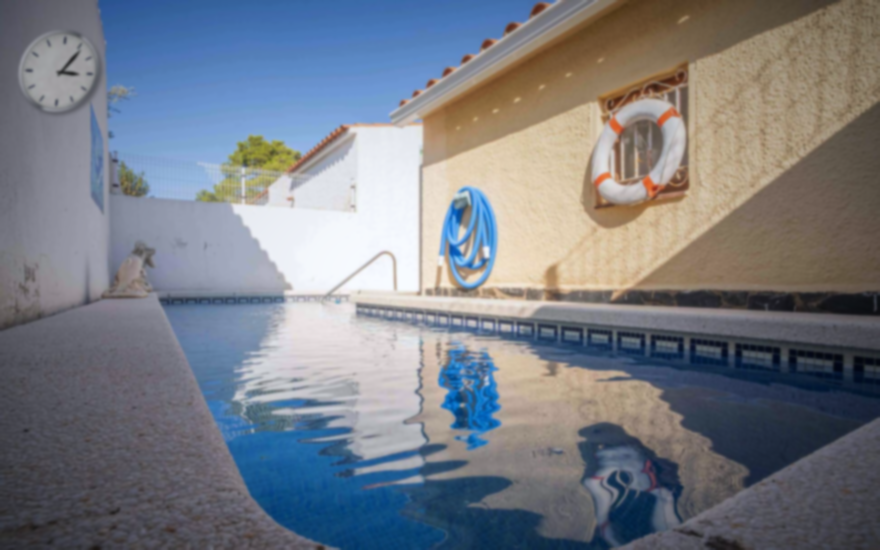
3:06
